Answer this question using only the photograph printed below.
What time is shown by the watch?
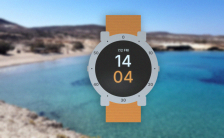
14:04
